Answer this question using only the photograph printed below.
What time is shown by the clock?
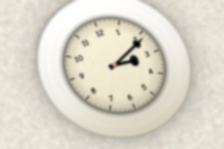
3:11
